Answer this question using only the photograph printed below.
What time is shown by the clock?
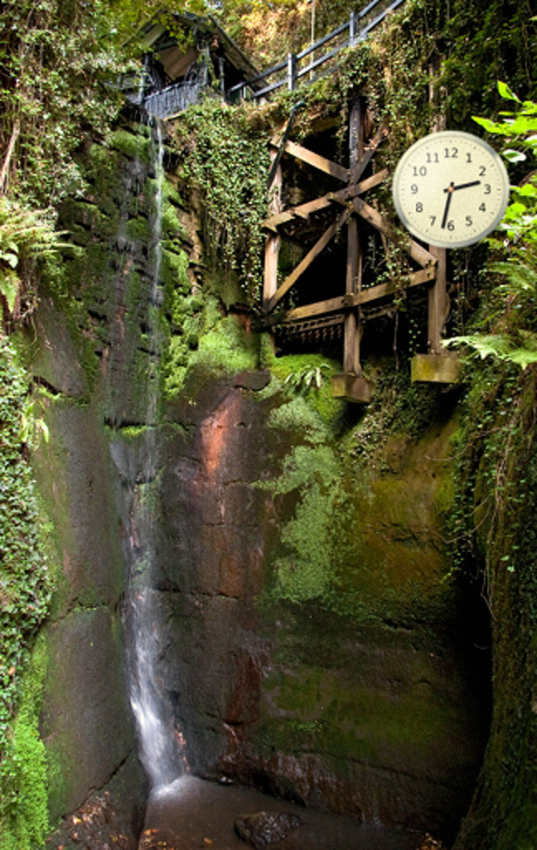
2:32
